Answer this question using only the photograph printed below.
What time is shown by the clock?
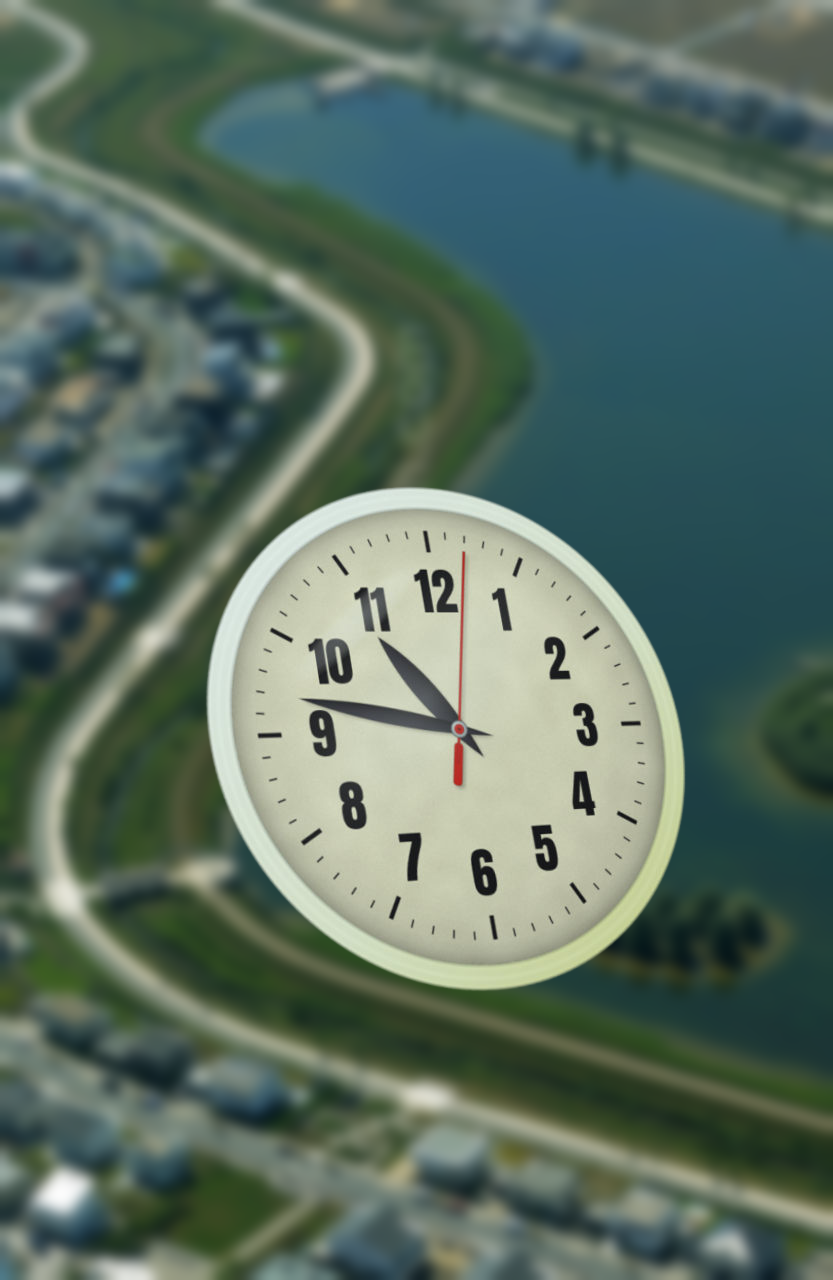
10:47:02
